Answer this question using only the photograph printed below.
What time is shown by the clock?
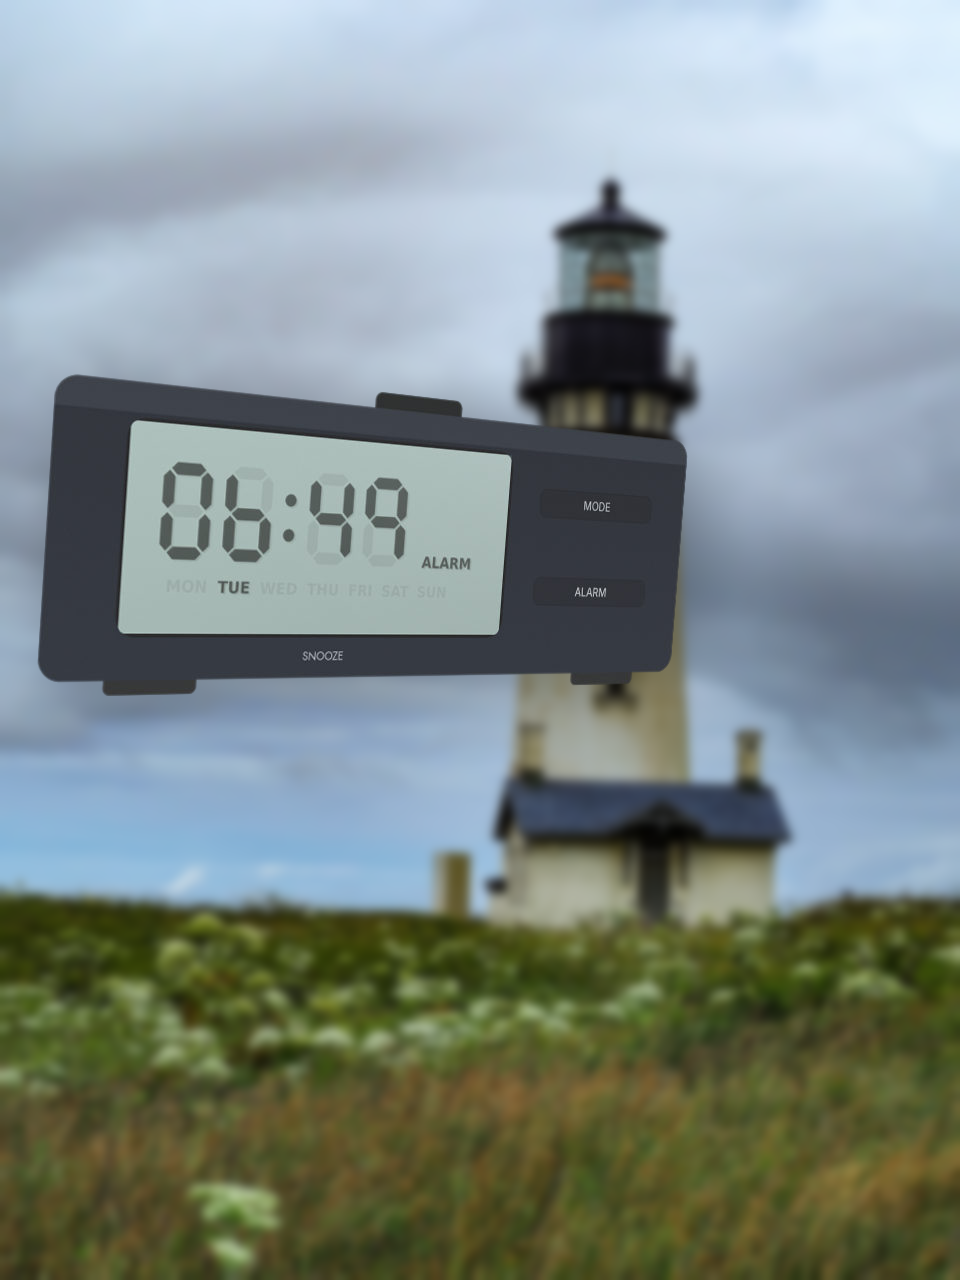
6:49
